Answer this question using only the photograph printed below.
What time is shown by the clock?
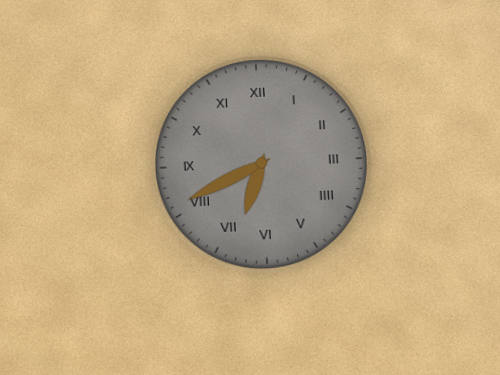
6:41
